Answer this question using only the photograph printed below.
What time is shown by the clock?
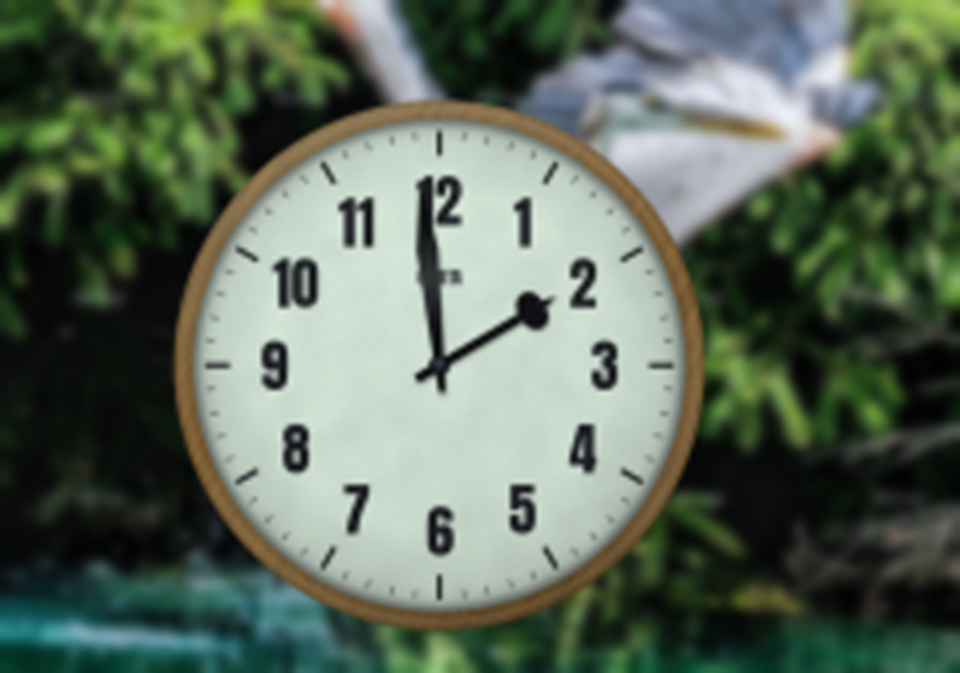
1:59
